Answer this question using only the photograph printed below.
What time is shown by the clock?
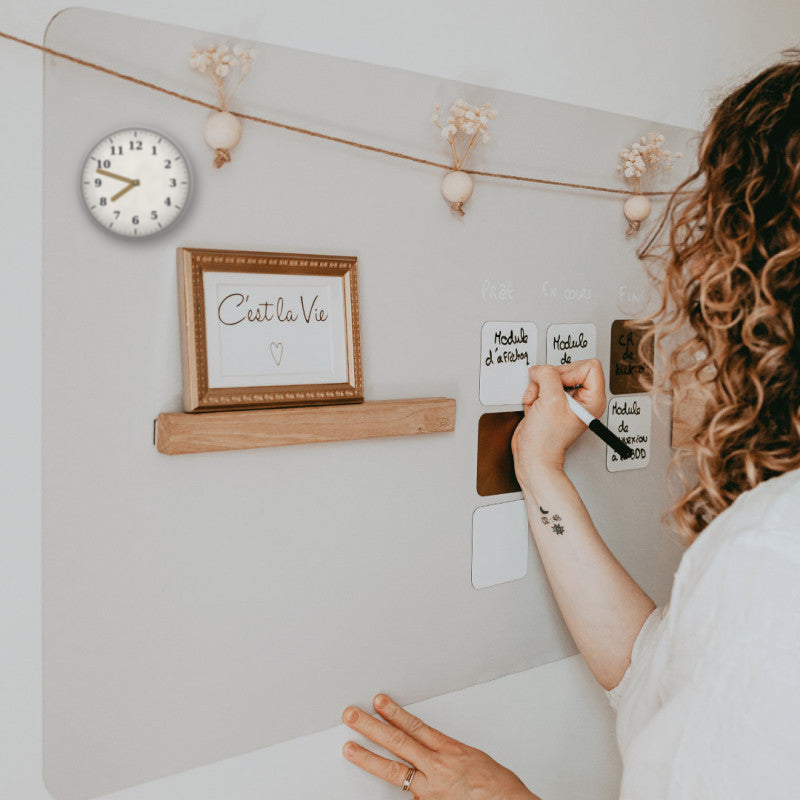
7:48
